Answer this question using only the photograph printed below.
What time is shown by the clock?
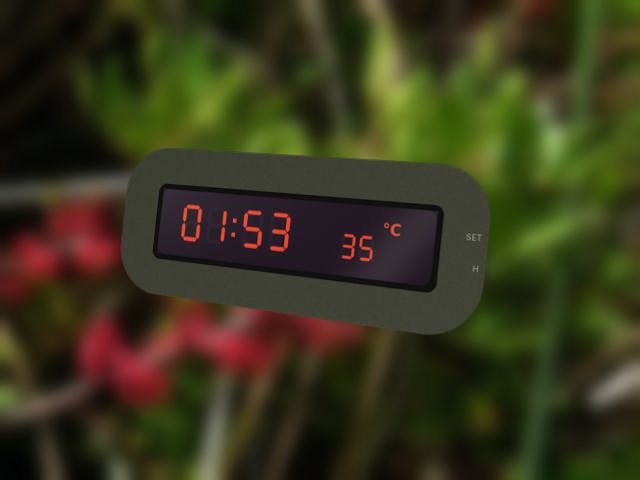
1:53
